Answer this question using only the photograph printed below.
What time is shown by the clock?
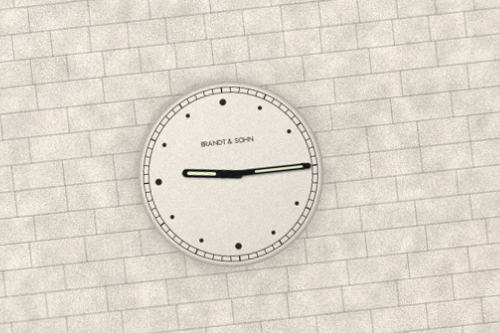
9:15
